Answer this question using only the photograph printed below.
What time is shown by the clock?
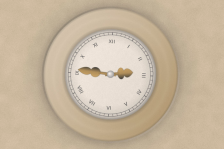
2:46
